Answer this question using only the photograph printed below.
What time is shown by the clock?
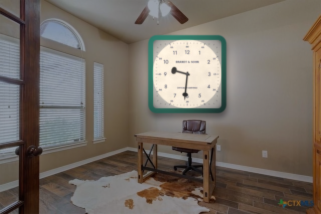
9:31
